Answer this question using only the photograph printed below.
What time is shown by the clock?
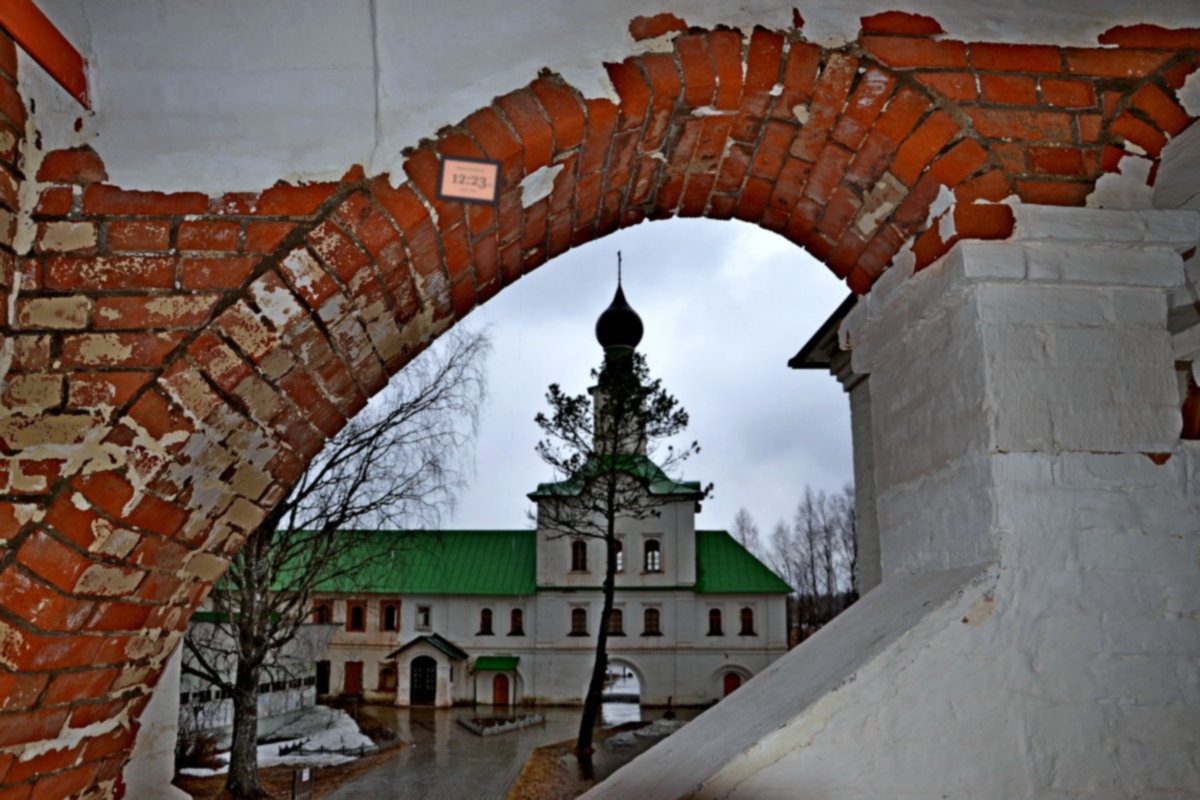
12:23
